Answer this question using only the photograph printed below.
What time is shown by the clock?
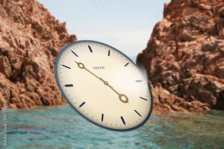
4:53
